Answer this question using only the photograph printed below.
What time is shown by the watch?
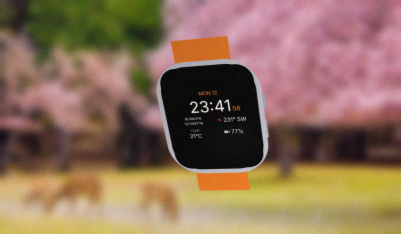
23:41
